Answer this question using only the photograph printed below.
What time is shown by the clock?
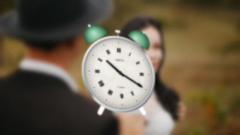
10:20
